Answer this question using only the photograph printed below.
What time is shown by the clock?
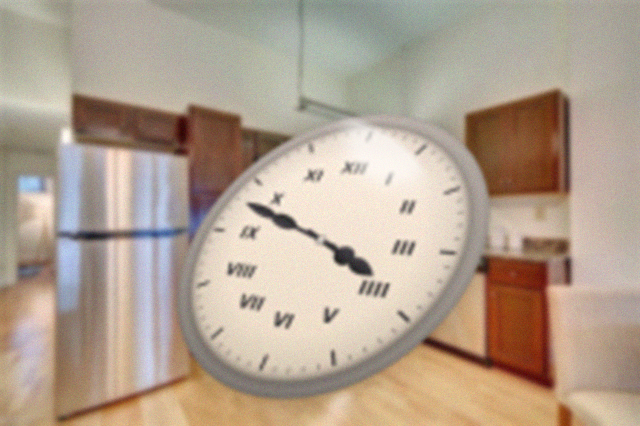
3:48
